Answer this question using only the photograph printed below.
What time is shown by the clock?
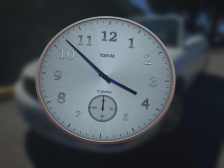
3:52
